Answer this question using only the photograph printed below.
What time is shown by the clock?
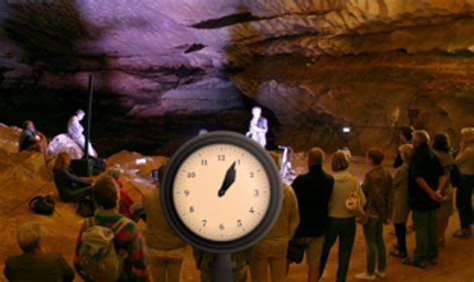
1:04
